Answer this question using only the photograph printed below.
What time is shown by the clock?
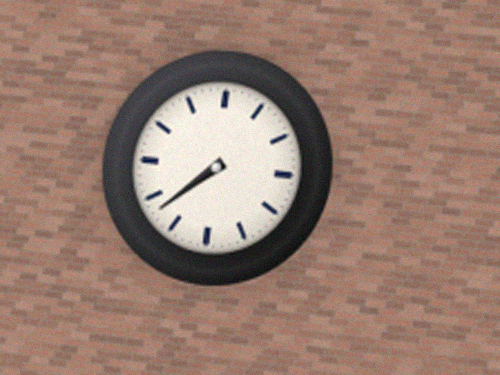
7:38
